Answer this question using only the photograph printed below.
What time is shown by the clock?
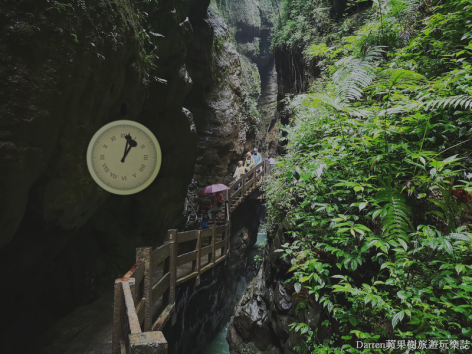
1:02
